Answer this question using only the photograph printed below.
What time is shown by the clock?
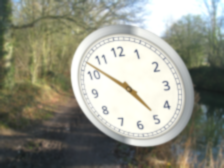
4:52
